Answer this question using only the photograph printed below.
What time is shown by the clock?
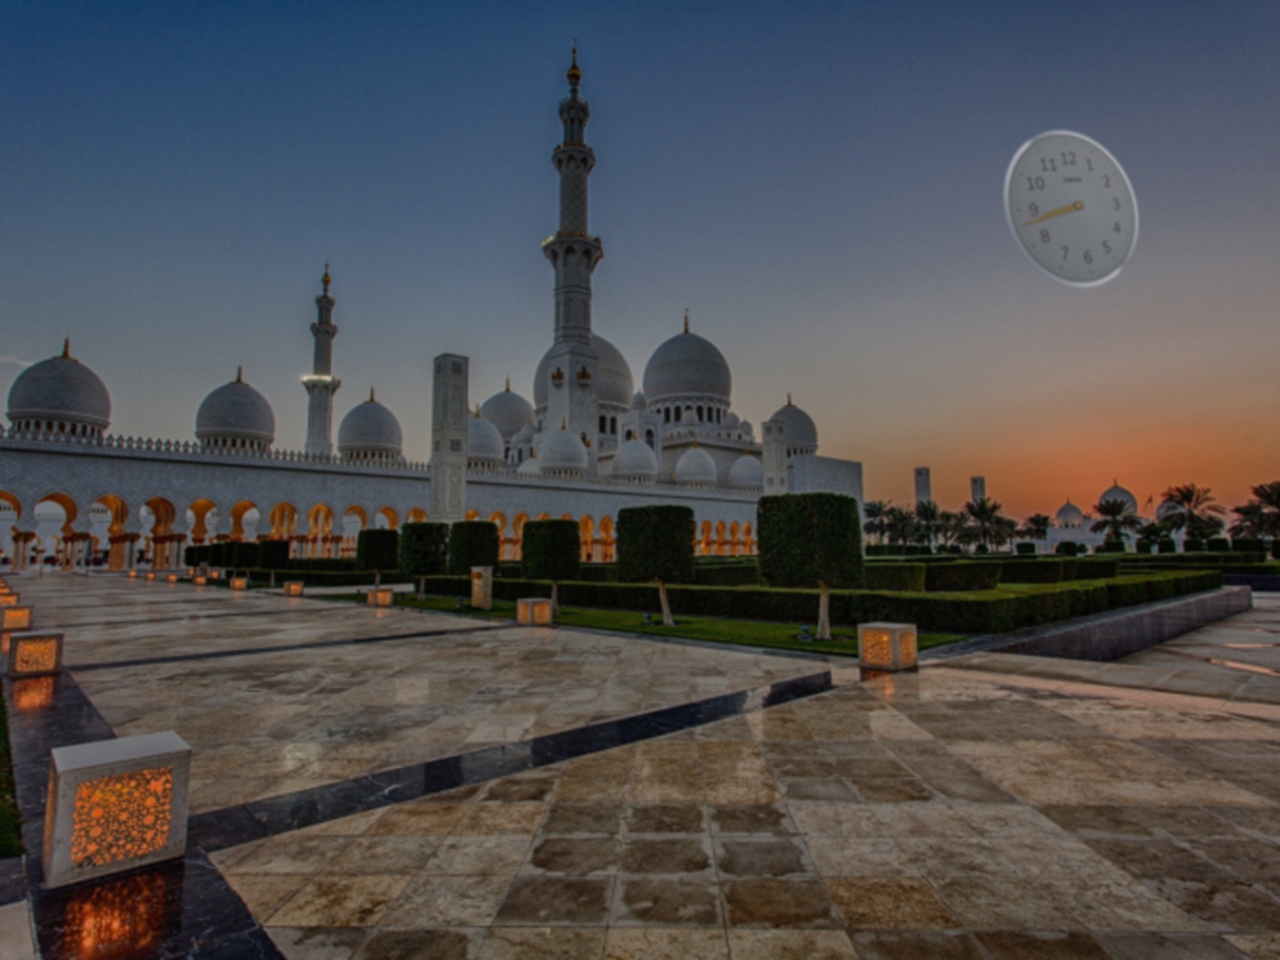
8:43
